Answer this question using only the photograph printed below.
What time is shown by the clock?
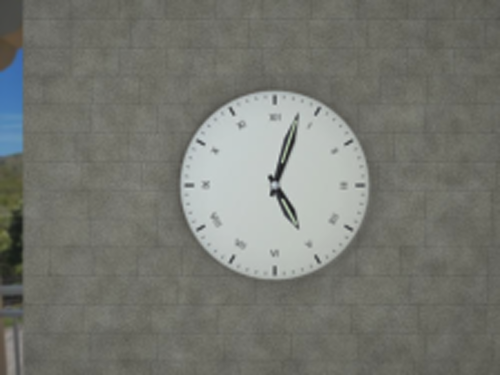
5:03
